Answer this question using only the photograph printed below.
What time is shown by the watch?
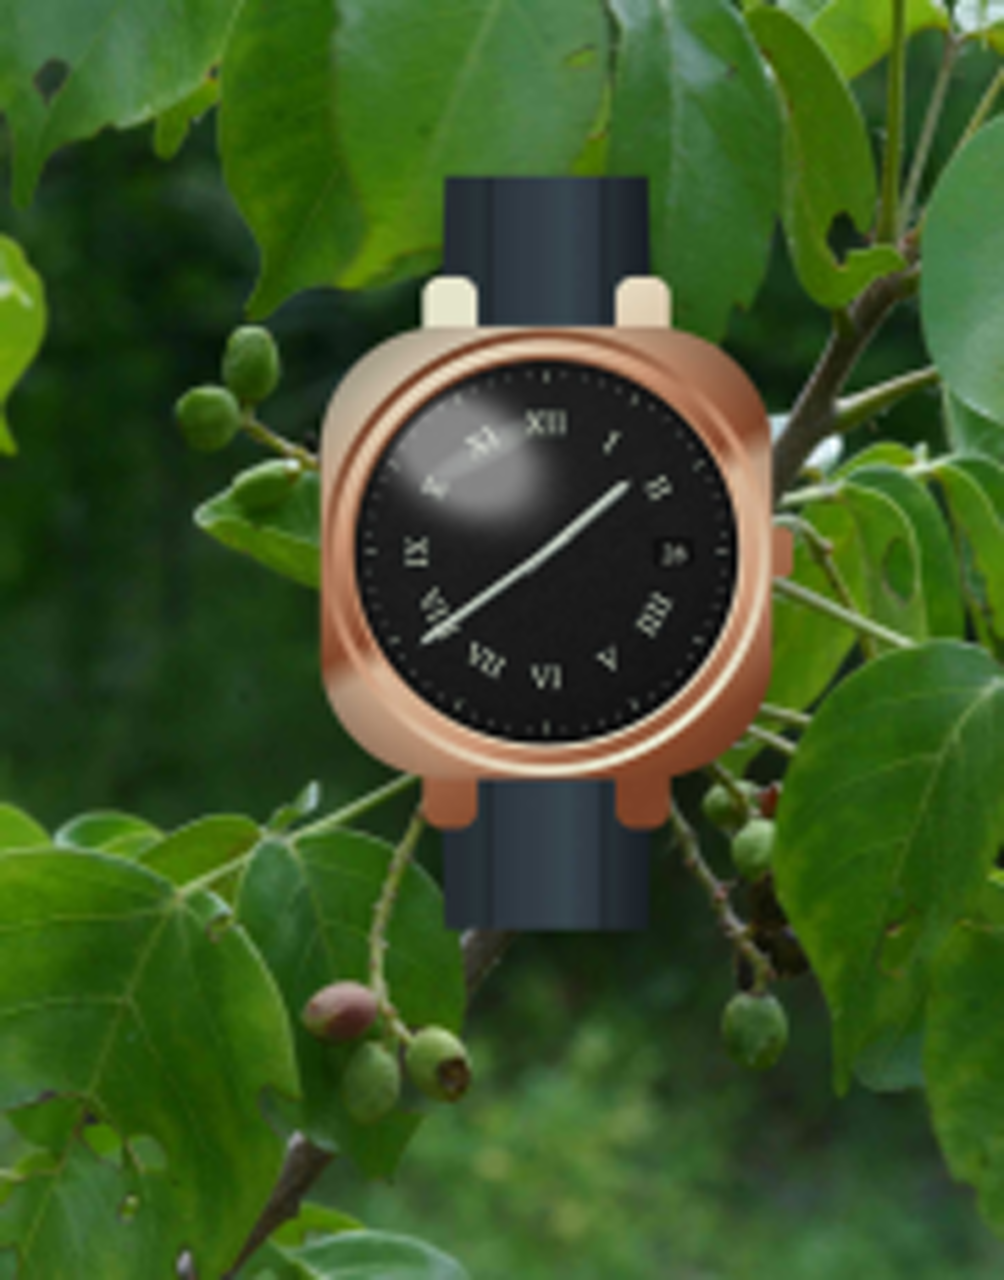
1:39
